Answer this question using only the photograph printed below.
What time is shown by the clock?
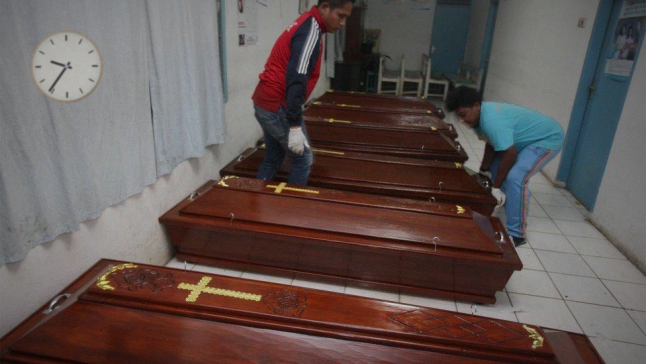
9:36
